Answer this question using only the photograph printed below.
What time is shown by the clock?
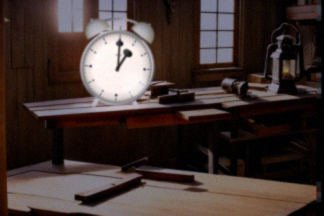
1:00
